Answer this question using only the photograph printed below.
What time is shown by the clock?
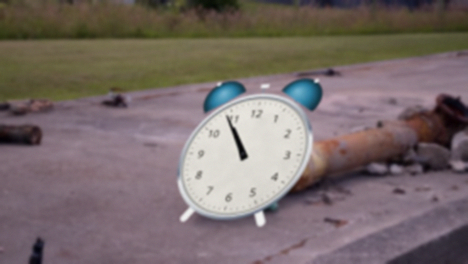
10:54
